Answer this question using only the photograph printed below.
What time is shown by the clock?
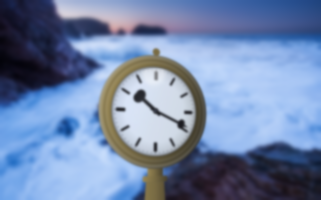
10:19
